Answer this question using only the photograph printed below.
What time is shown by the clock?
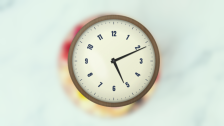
5:11
